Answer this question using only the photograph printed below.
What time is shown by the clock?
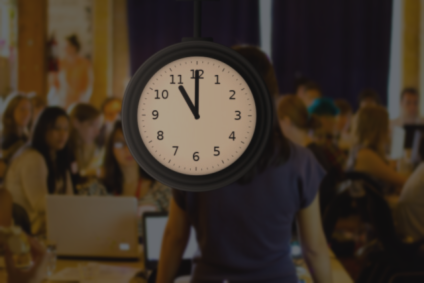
11:00
